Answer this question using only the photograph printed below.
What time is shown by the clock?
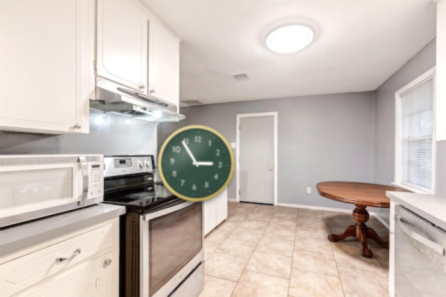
2:54
